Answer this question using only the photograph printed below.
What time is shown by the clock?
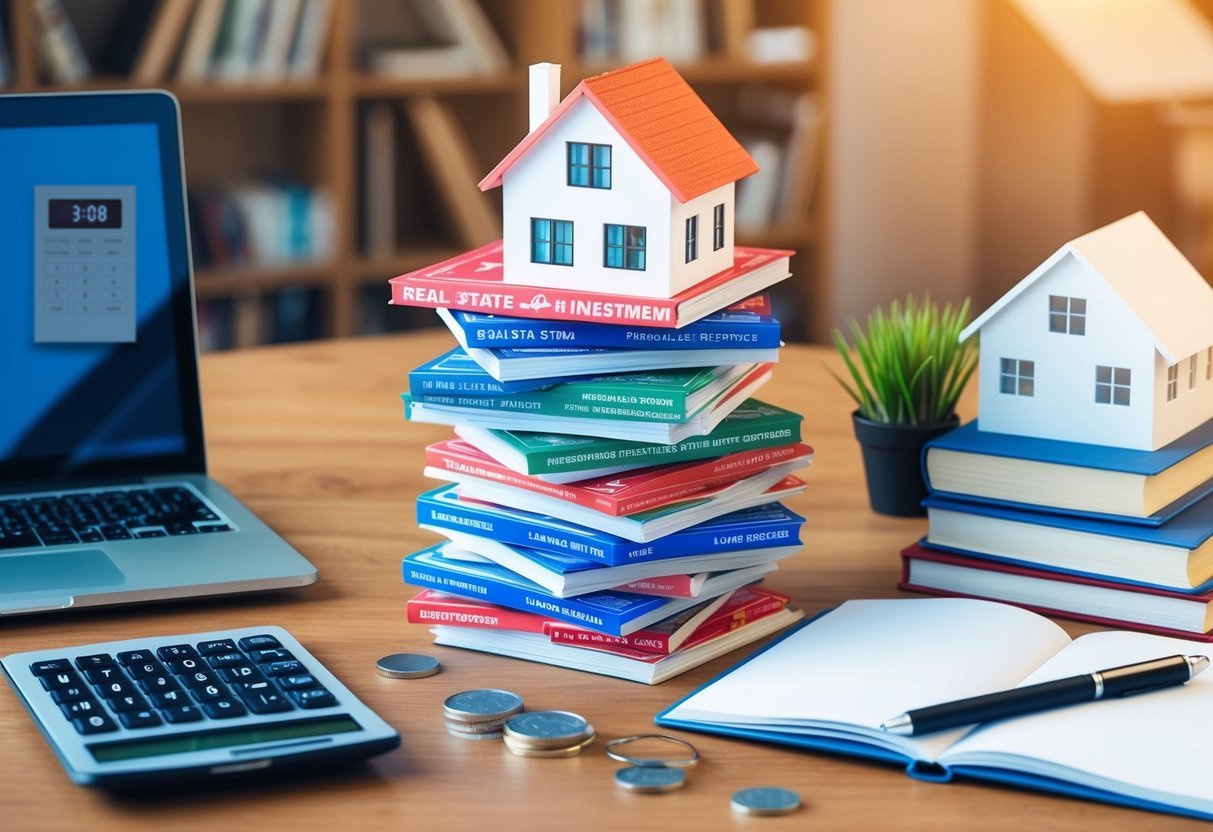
3:08
